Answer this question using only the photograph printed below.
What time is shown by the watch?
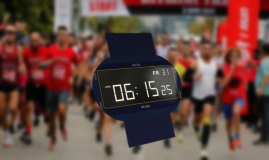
6:15:25
